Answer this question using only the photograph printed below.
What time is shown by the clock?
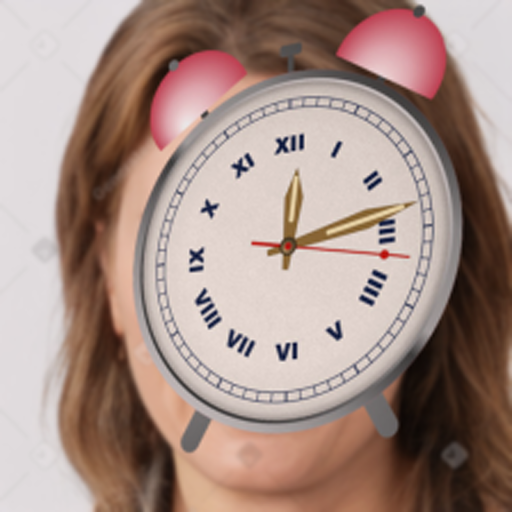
12:13:17
